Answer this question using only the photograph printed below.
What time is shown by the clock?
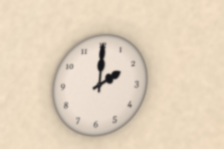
2:00
